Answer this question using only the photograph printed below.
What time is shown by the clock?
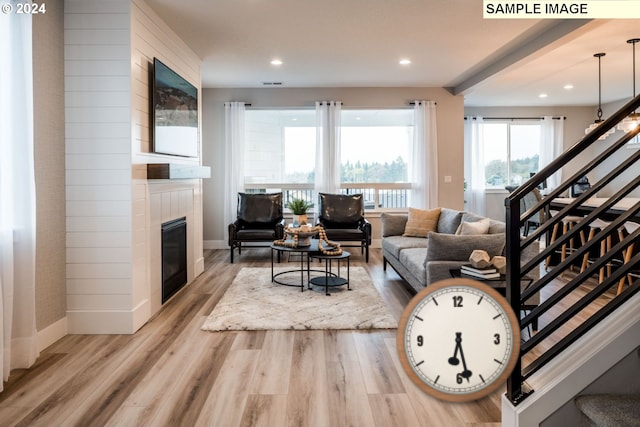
6:28
